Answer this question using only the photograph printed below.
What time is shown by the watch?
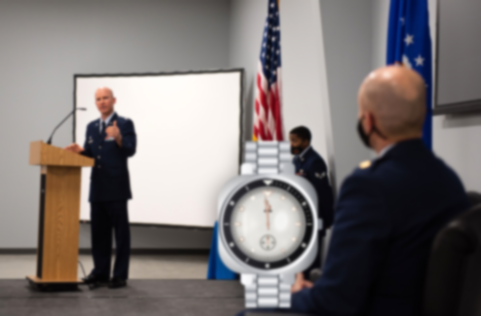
11:59
